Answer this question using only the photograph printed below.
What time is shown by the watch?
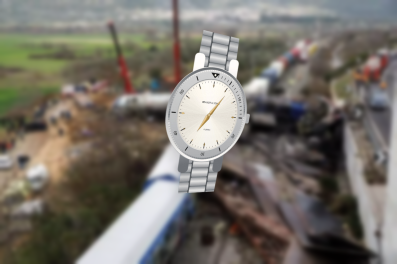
7:06
